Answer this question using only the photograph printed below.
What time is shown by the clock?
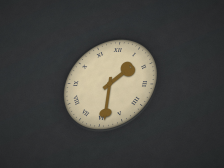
1:29
